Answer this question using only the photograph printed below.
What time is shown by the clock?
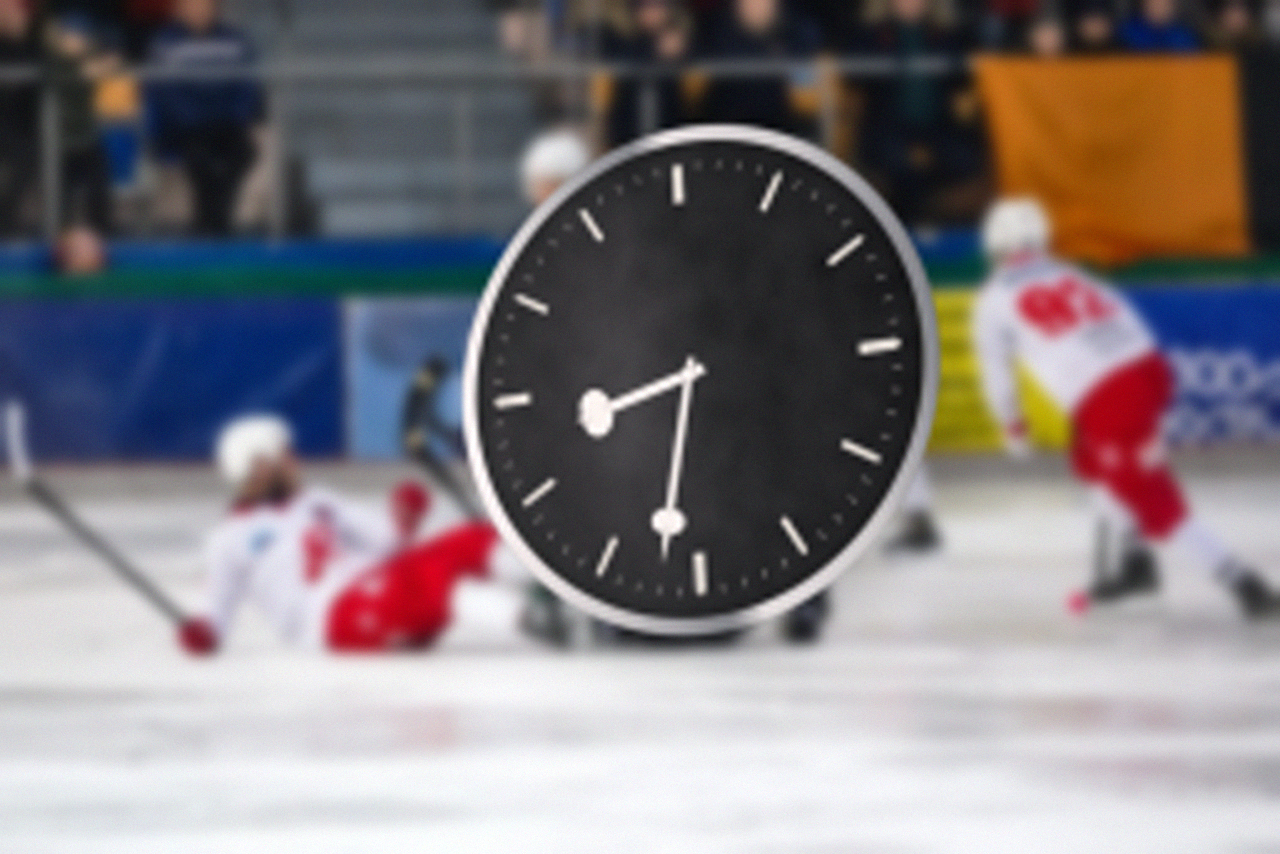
8:32
